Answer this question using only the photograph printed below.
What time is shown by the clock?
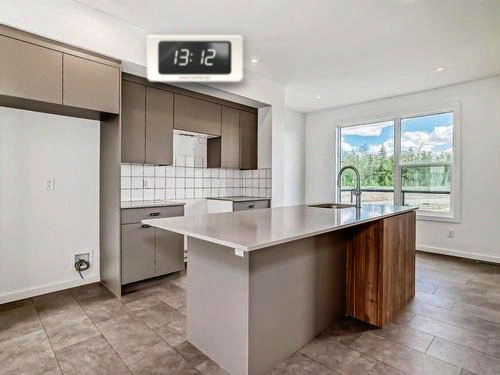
13:12
